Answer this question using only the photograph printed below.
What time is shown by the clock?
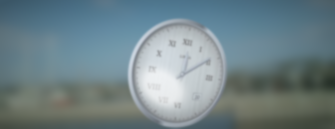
12:09
